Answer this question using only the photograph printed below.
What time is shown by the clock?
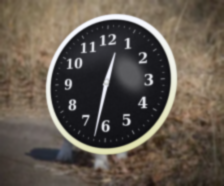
12:32
